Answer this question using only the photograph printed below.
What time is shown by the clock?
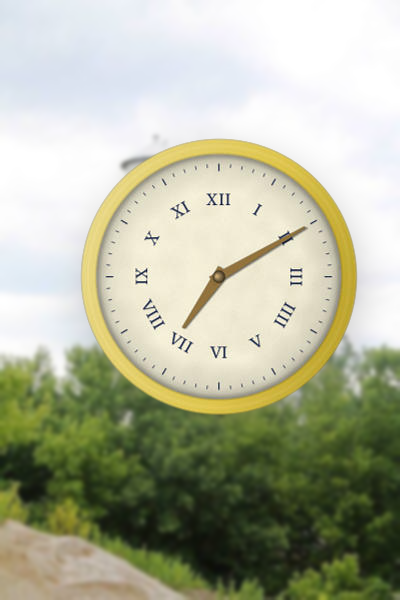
7:10
